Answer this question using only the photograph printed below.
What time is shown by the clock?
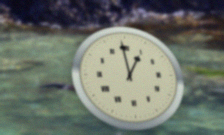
12:59
